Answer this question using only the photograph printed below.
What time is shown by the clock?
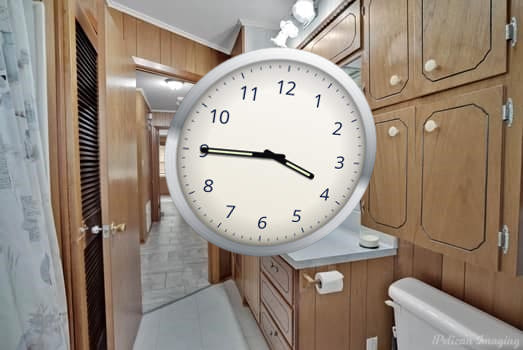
3:45
